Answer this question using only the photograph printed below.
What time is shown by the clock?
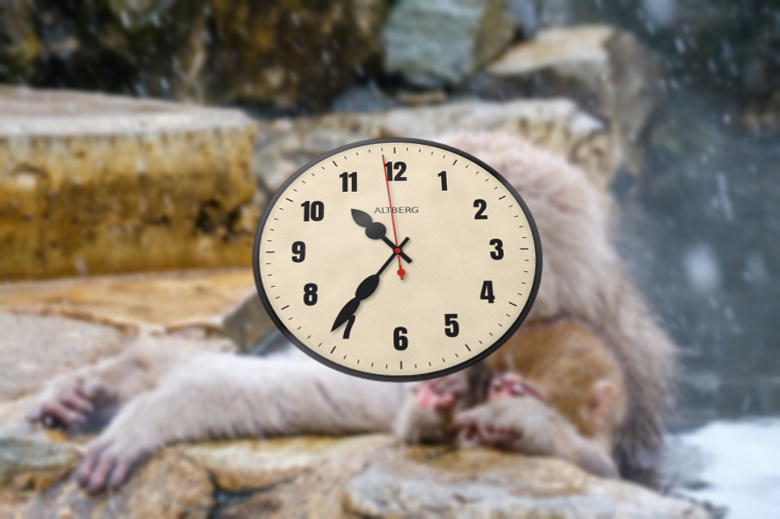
10:35:59
